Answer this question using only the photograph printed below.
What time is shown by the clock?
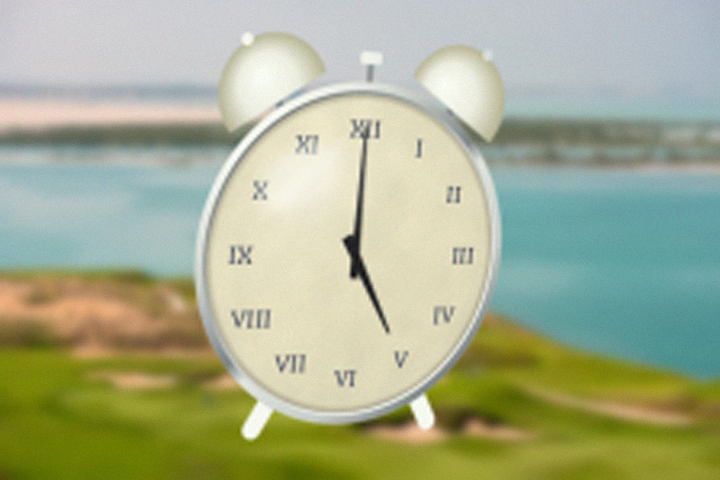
5:00
